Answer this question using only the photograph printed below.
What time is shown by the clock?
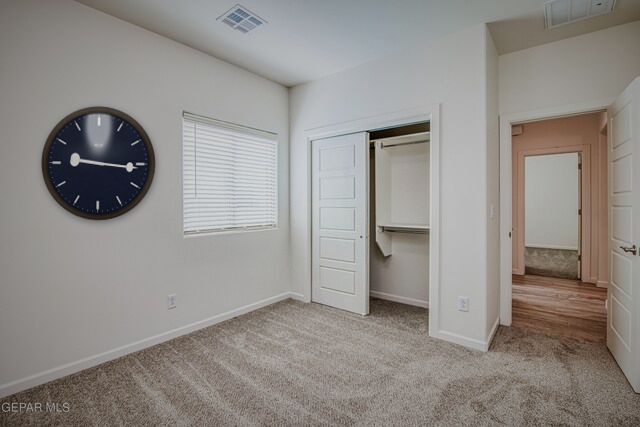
9:16
